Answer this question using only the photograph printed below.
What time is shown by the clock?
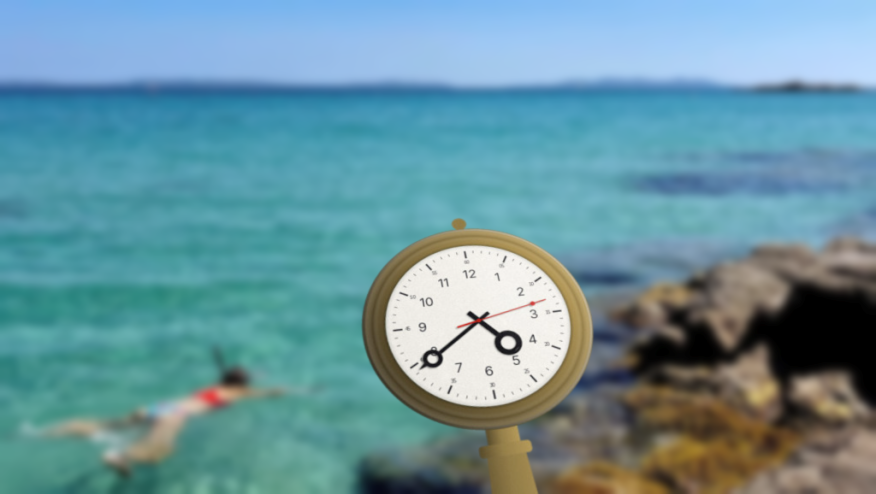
4:39:13
